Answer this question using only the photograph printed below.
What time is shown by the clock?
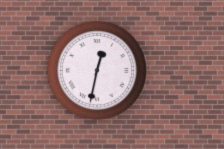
12:32
